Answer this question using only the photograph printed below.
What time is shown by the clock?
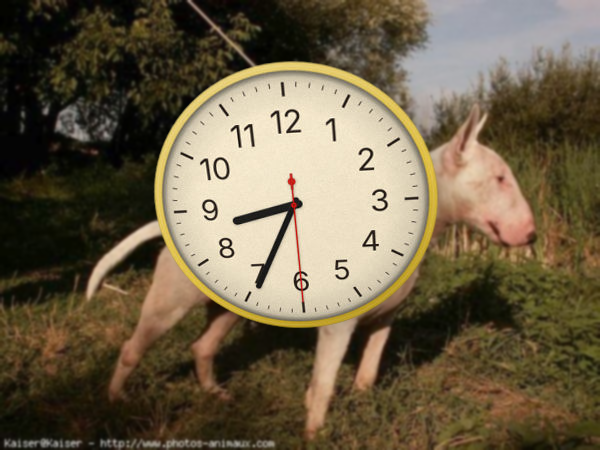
8:34:30
